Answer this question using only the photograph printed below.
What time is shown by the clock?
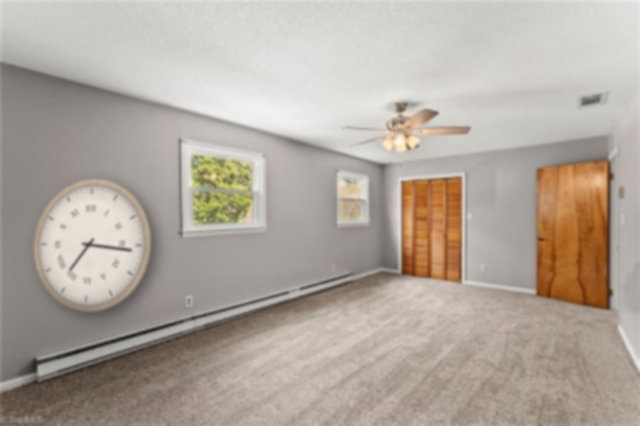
7:16
